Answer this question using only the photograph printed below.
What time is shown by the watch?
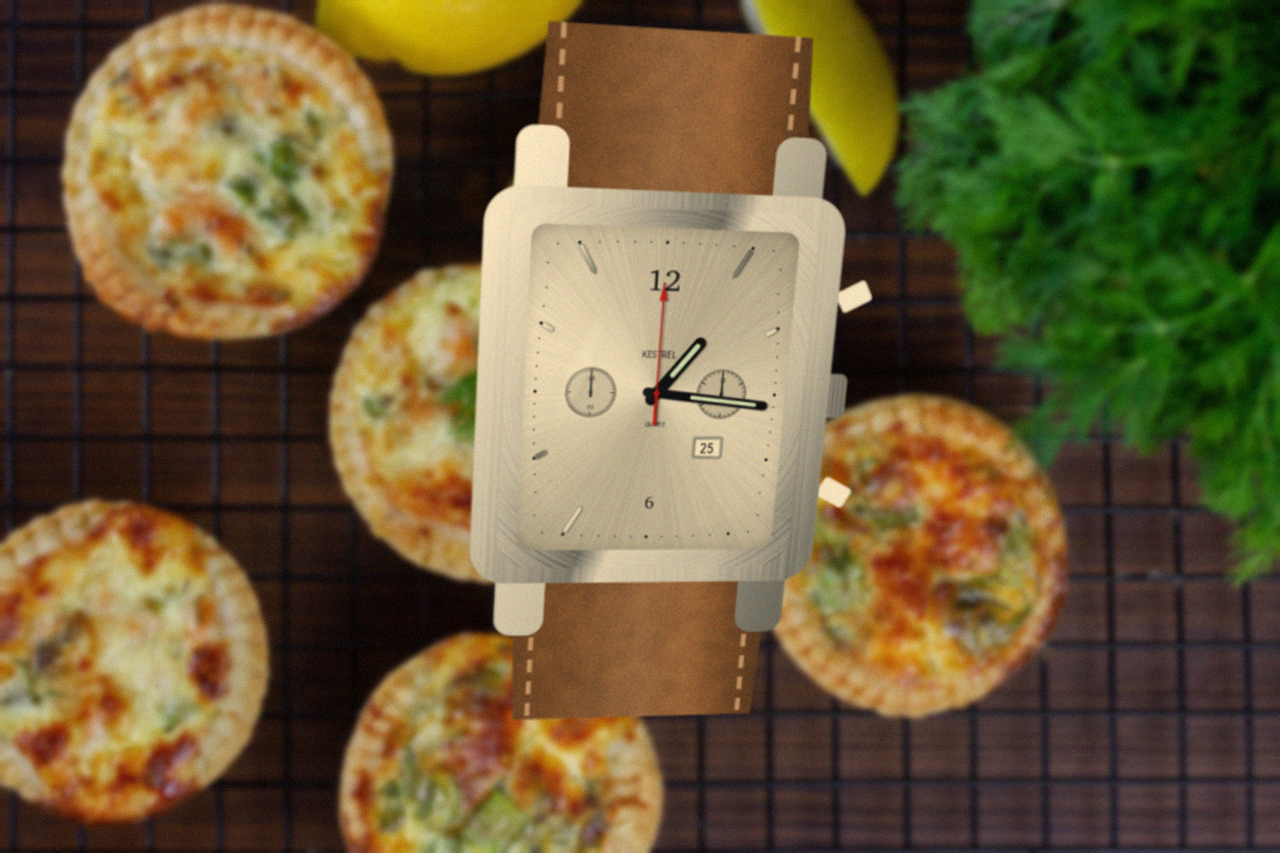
1:16
